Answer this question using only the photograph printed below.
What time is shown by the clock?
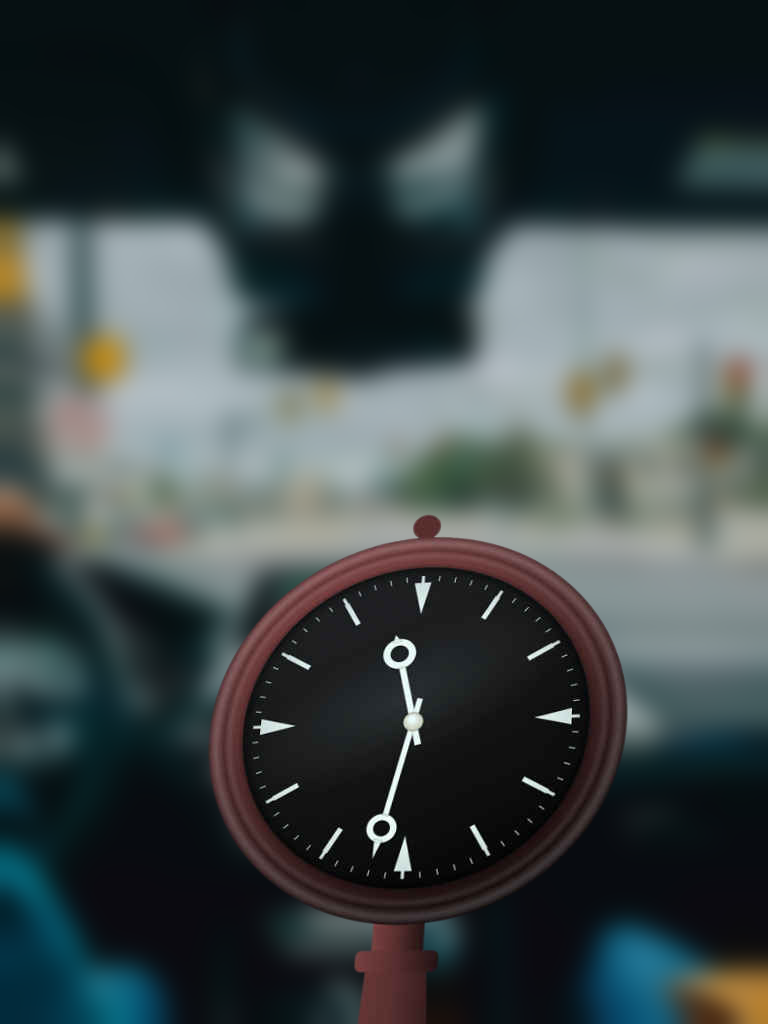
11:32
